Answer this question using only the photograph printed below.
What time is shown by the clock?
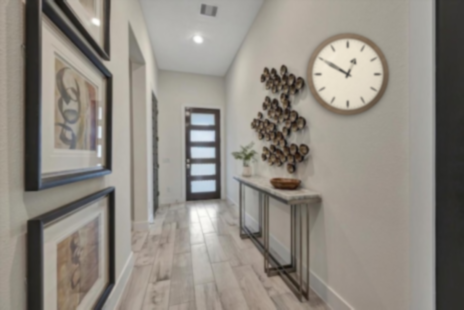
12:50
